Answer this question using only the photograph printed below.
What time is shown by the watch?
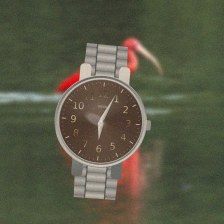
6:04
